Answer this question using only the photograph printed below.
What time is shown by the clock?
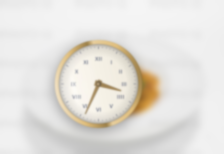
3:34
